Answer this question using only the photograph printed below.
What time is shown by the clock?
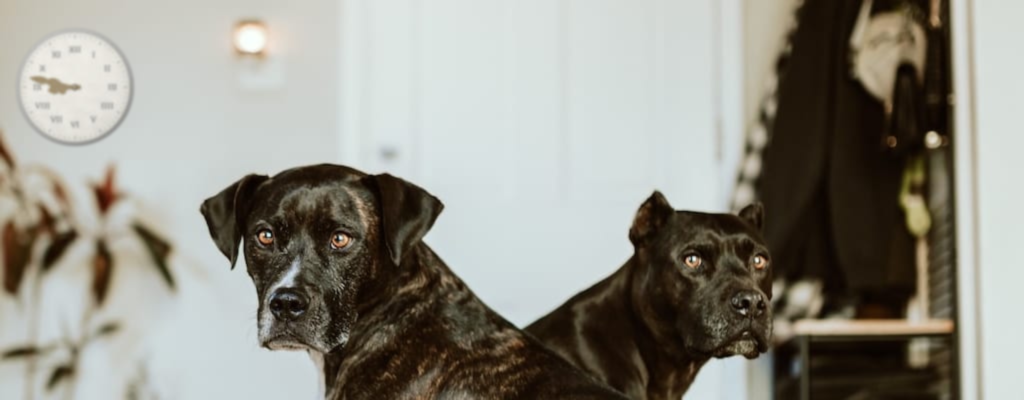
8:47
